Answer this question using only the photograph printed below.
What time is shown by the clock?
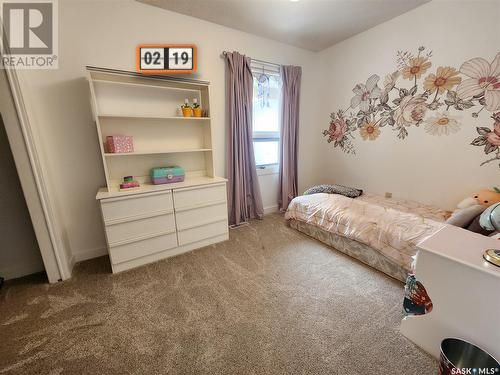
2:19
